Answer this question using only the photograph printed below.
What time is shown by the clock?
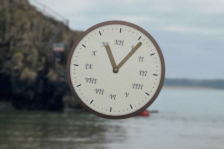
11:06
